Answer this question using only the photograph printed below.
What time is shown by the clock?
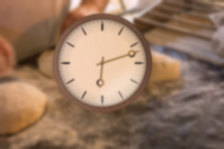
6:12
